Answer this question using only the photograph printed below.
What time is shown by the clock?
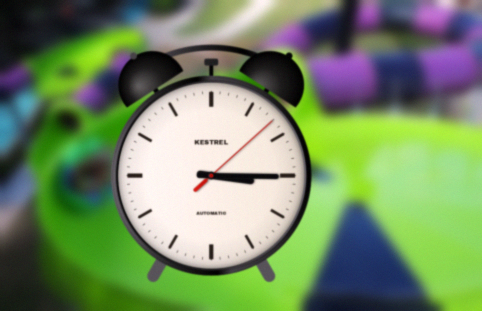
3:15:08
